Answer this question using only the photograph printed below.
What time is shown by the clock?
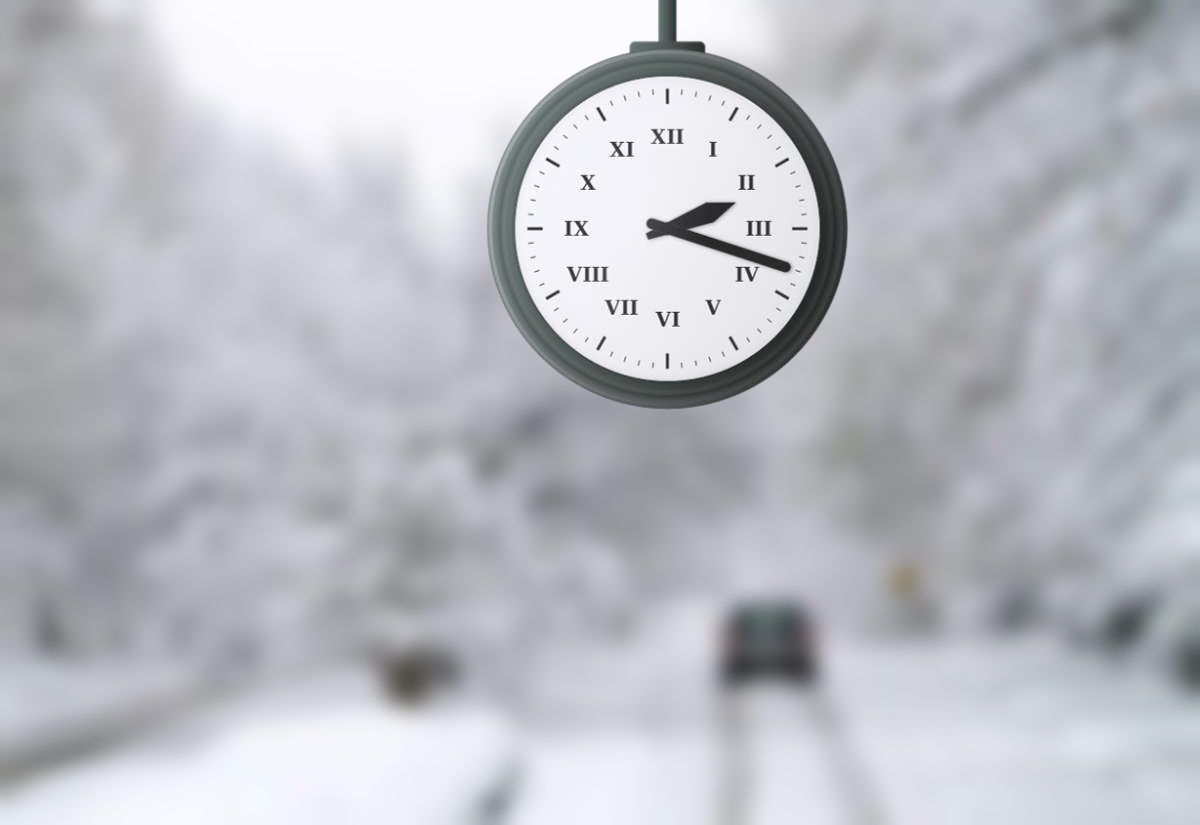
2:18
